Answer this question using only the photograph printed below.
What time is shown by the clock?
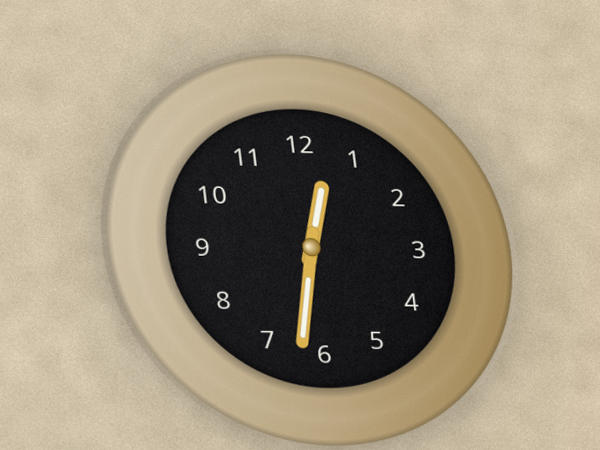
12:32
